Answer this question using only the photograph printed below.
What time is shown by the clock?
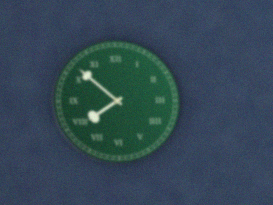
7:52
